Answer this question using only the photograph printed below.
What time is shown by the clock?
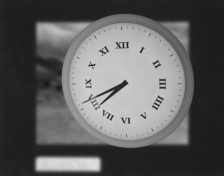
7:41
